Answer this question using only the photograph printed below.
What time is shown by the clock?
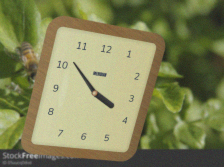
3:52
